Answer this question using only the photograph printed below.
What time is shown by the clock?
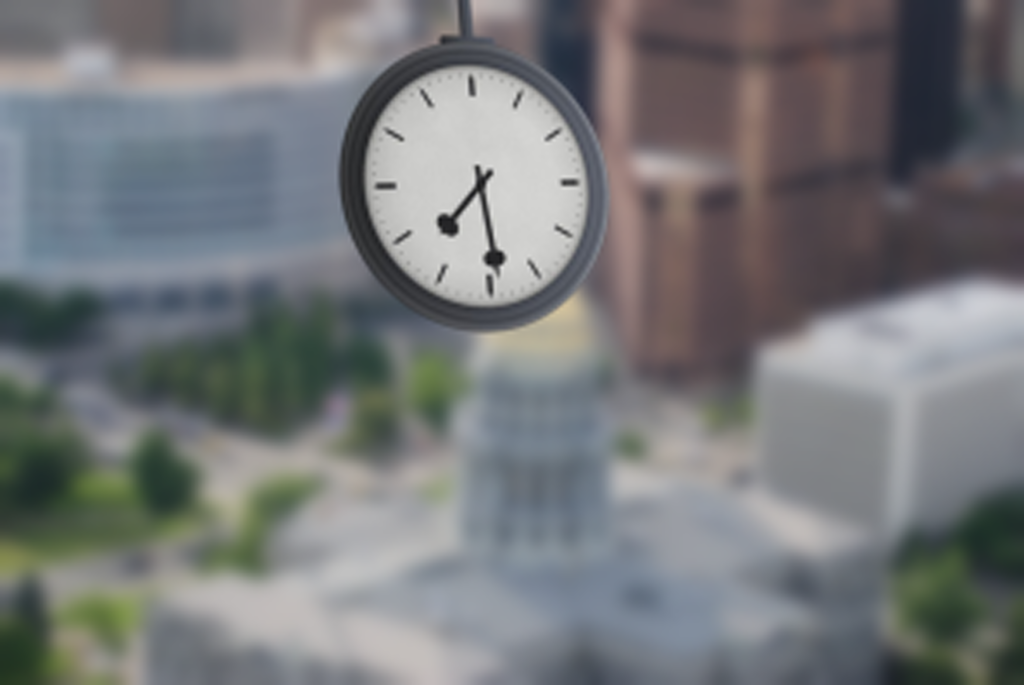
7:29
